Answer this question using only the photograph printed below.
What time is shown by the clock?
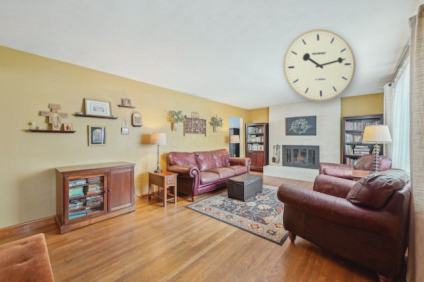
10:13
